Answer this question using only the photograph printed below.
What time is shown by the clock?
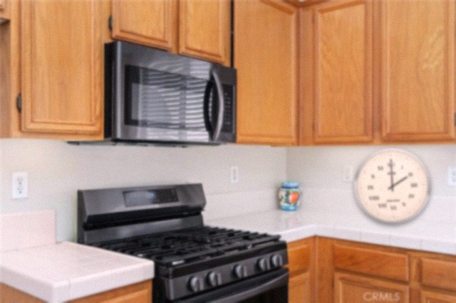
2:00
